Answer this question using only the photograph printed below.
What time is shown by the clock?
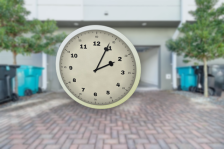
2:04
